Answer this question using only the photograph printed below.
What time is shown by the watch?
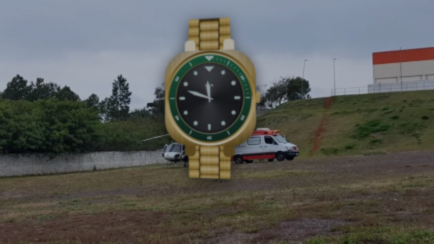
11:48
